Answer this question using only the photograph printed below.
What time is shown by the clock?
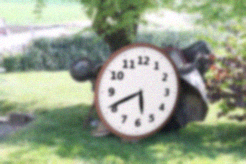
5:41
